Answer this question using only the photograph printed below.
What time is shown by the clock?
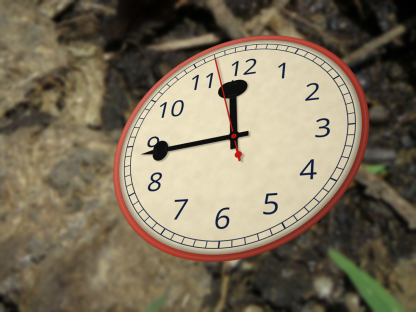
11:43:57
